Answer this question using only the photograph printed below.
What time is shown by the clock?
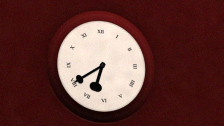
6:40
